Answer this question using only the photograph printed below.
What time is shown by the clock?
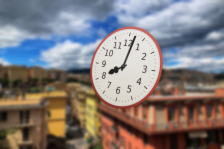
8:02
